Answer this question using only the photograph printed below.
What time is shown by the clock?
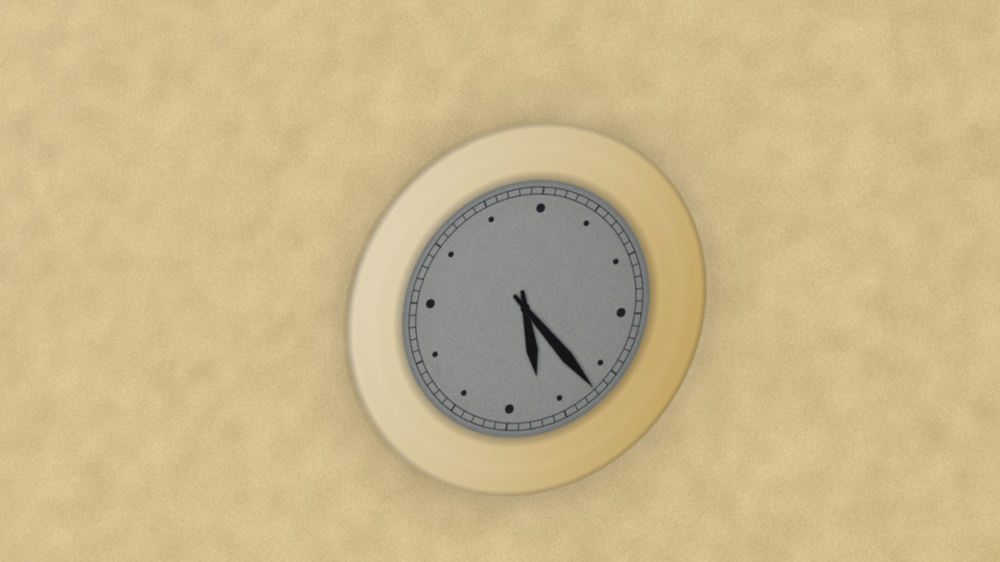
5:22
